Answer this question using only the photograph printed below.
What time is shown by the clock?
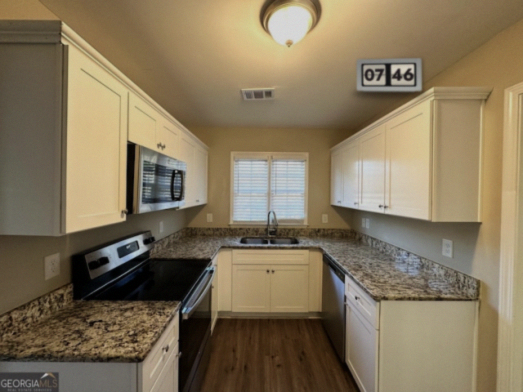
7:46
